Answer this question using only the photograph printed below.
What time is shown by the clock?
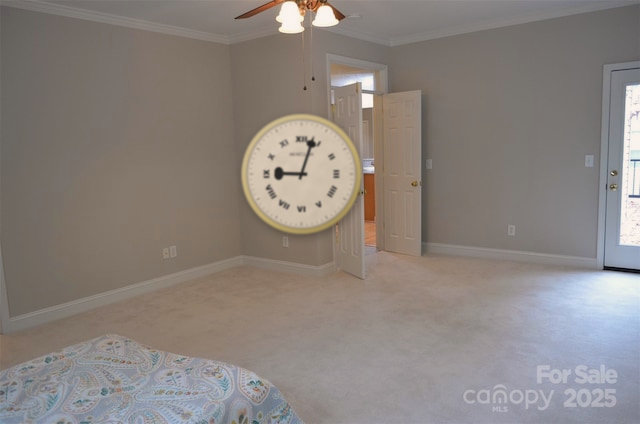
9:03
